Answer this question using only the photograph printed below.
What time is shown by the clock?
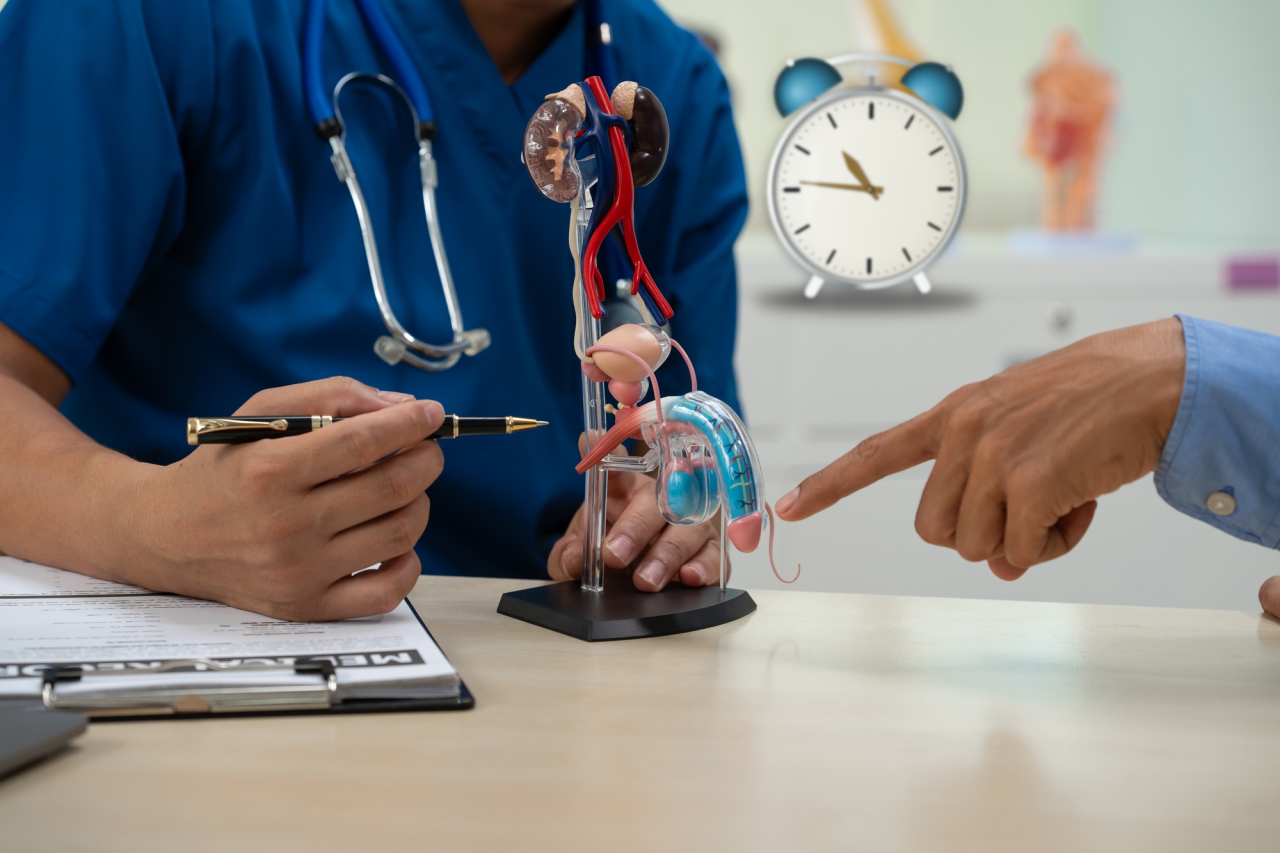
10:46
